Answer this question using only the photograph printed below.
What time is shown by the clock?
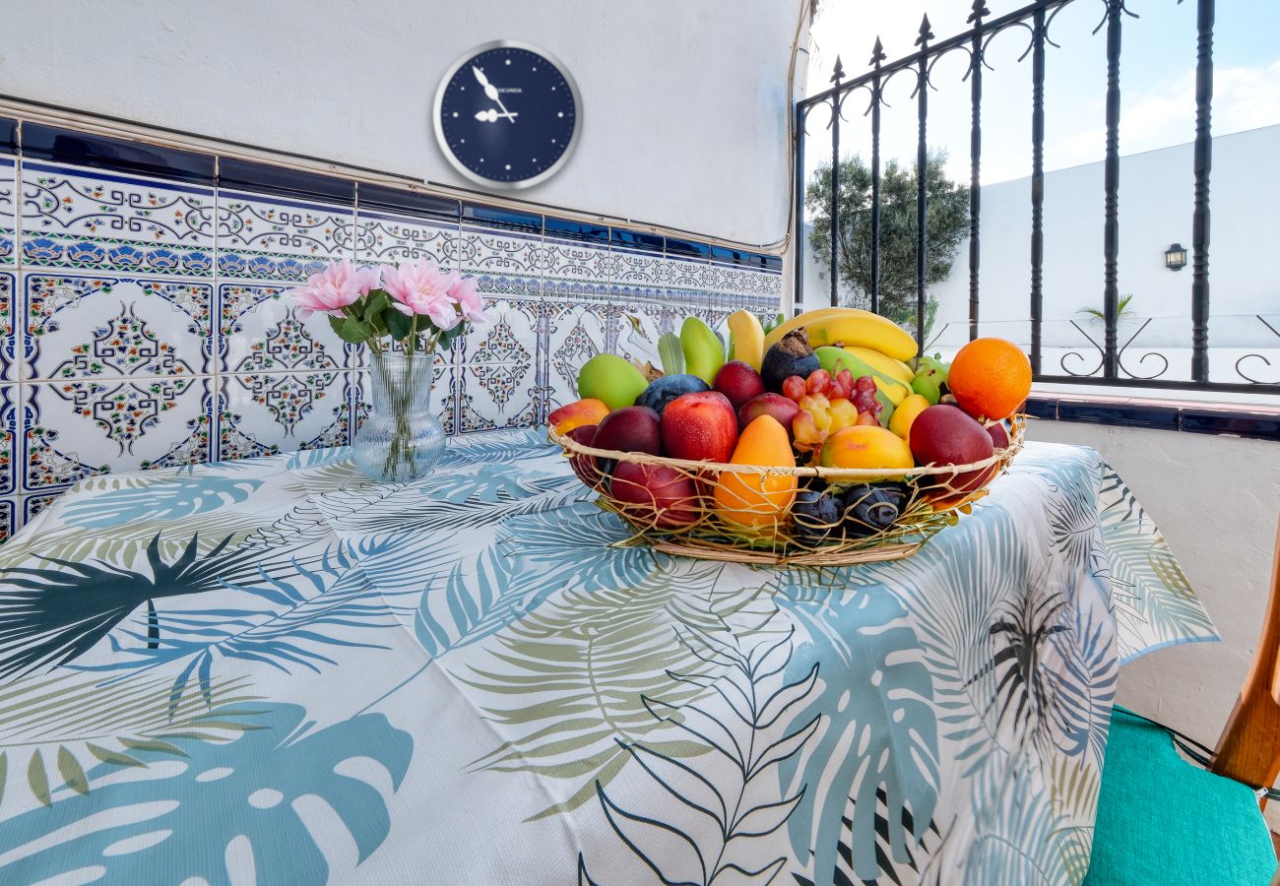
8:54
